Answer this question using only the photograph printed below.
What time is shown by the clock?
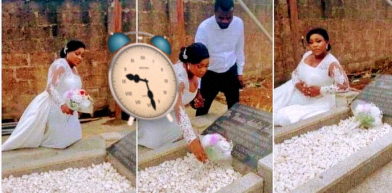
9:28
